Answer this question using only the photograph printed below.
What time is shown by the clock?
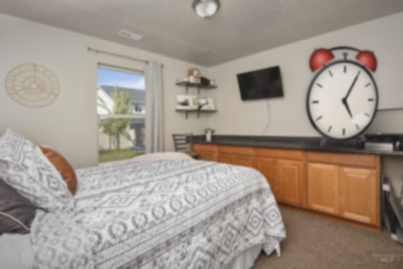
5:05
